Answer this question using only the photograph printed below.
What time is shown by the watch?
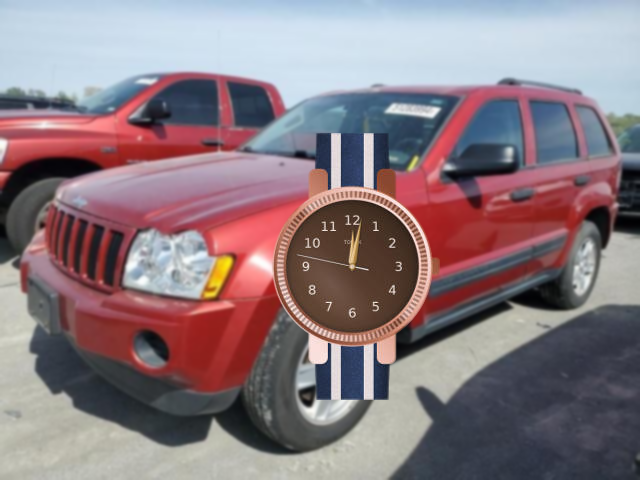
12:01:47
